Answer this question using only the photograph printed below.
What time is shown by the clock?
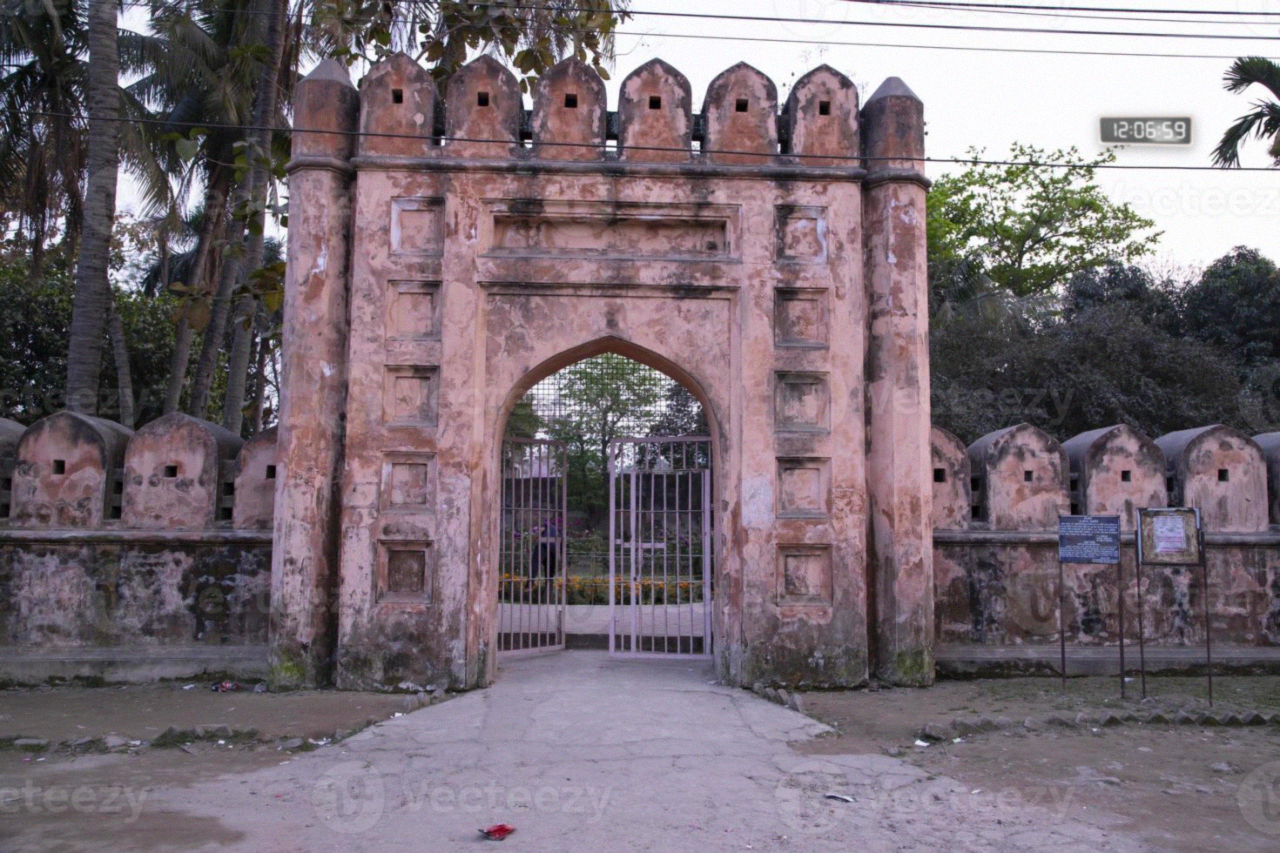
12:06:59
